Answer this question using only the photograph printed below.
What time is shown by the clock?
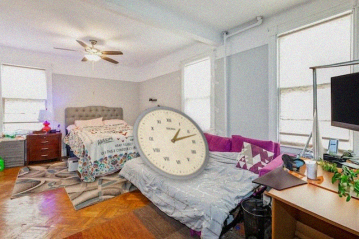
1:12
